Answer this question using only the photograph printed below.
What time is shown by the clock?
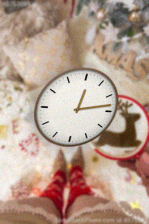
12:13
